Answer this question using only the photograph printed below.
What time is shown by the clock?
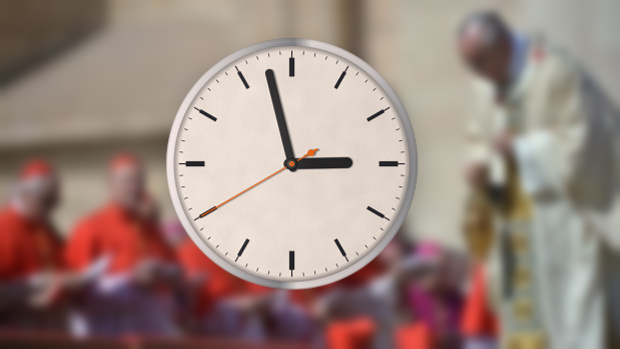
2:57:40
